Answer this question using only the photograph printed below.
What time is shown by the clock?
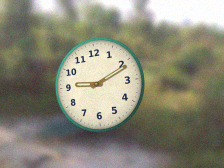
9:11
